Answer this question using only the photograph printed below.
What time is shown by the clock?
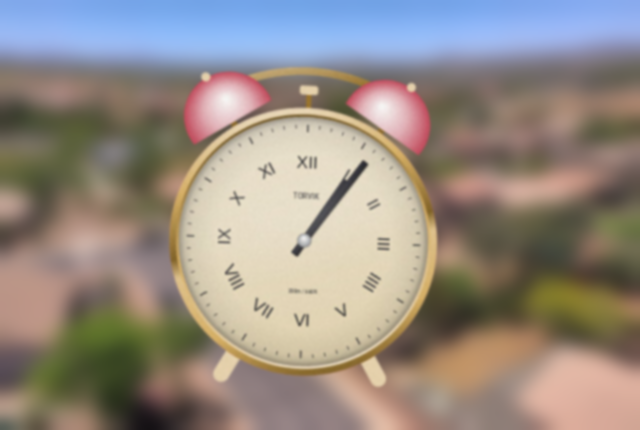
1:06
